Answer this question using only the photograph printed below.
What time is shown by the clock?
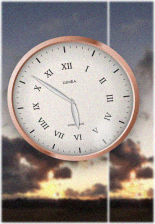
5:52
